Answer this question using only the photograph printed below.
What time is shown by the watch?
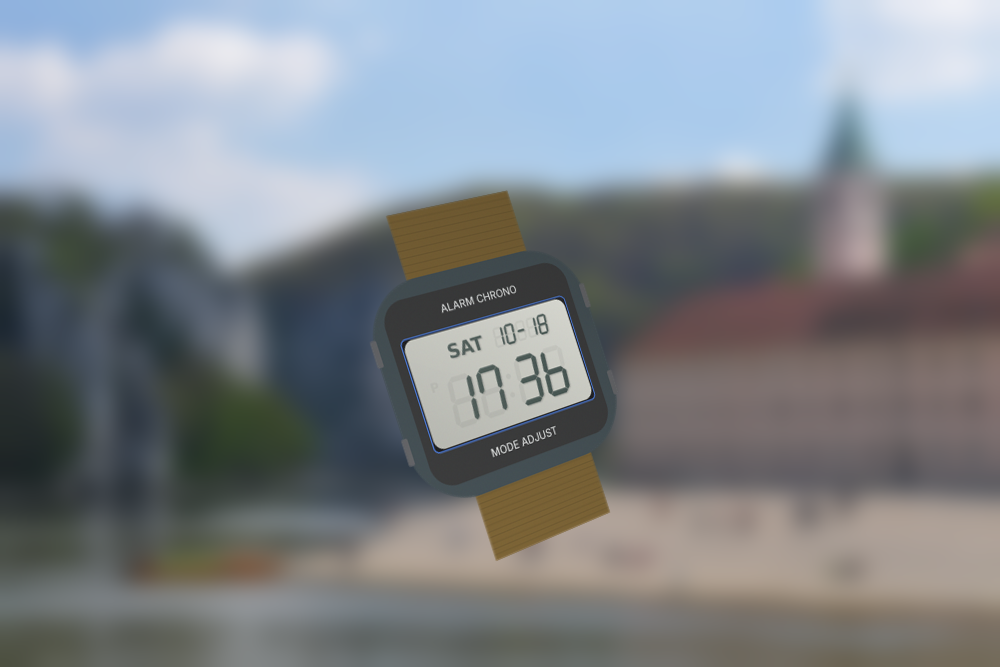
17:36
